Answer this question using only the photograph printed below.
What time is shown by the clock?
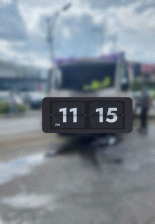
11:15
